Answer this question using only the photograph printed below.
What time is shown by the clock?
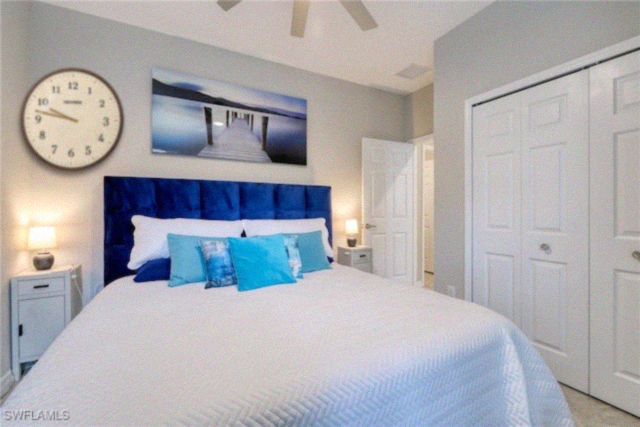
9:47
